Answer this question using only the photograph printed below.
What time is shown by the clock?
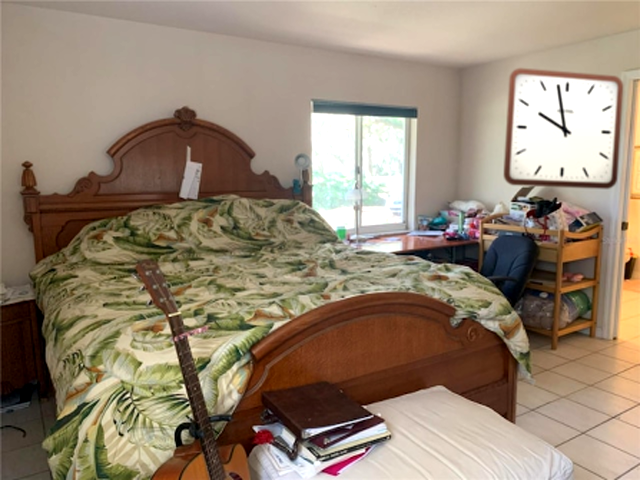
9:58
